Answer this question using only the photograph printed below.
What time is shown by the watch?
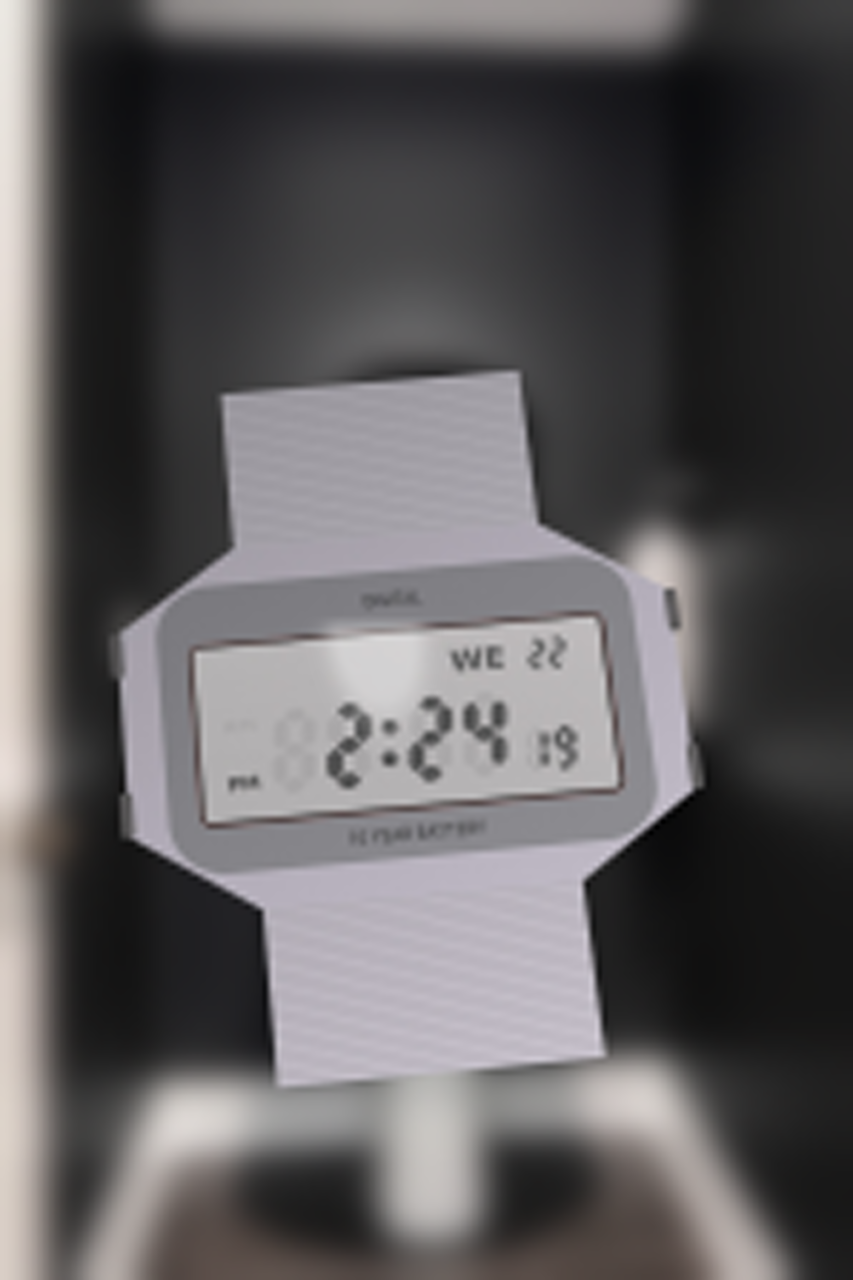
2:24:19
